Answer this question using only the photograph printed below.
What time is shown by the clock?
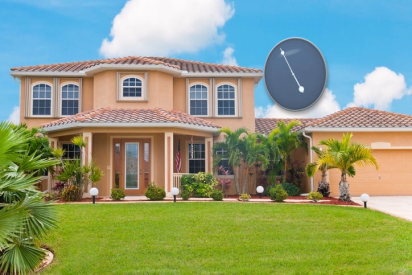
4:55
